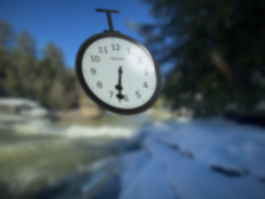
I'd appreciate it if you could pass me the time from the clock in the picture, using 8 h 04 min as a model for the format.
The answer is 6 h 32 min
